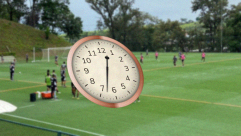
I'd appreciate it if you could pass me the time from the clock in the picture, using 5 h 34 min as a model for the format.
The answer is 12 h 33 min
